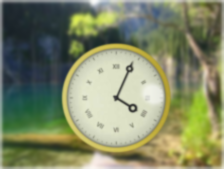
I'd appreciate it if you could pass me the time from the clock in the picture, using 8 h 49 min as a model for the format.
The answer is 4 h 04 min
